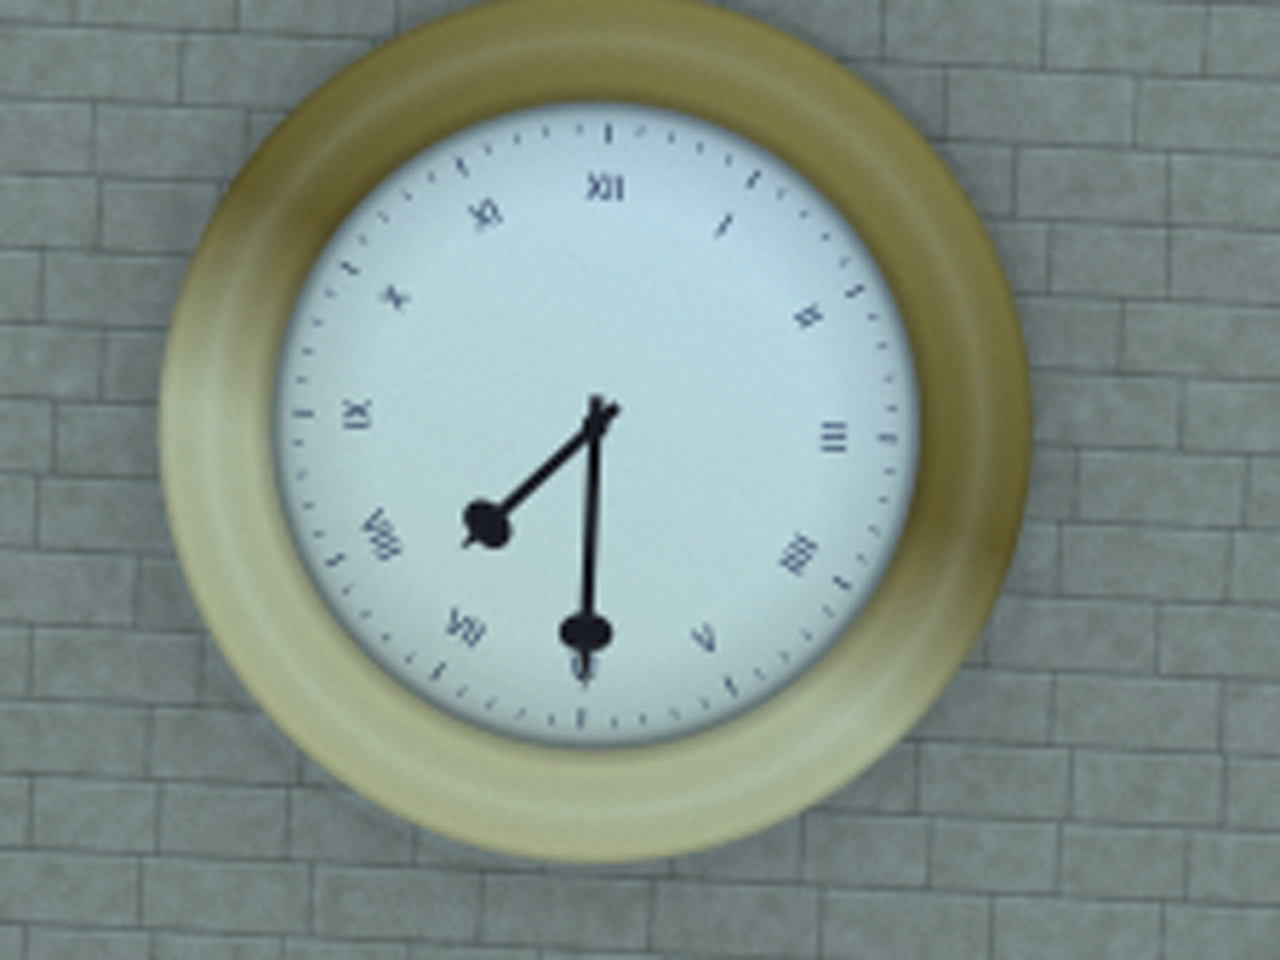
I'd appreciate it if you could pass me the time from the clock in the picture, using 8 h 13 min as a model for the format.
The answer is 7 h 30 min
